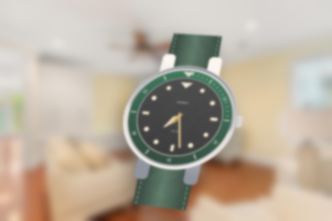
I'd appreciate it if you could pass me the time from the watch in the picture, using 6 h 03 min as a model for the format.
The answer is 7 h 28 min
